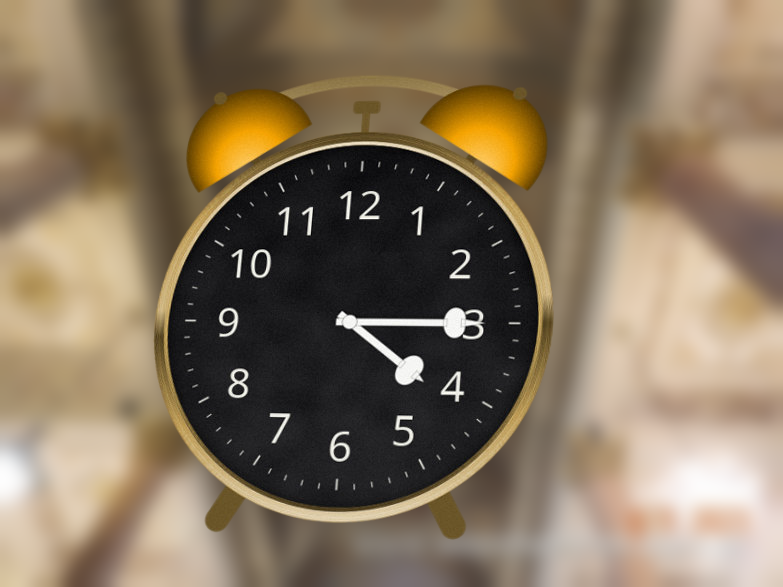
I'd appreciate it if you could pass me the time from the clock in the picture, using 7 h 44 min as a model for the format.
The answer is 4 h 15 min
